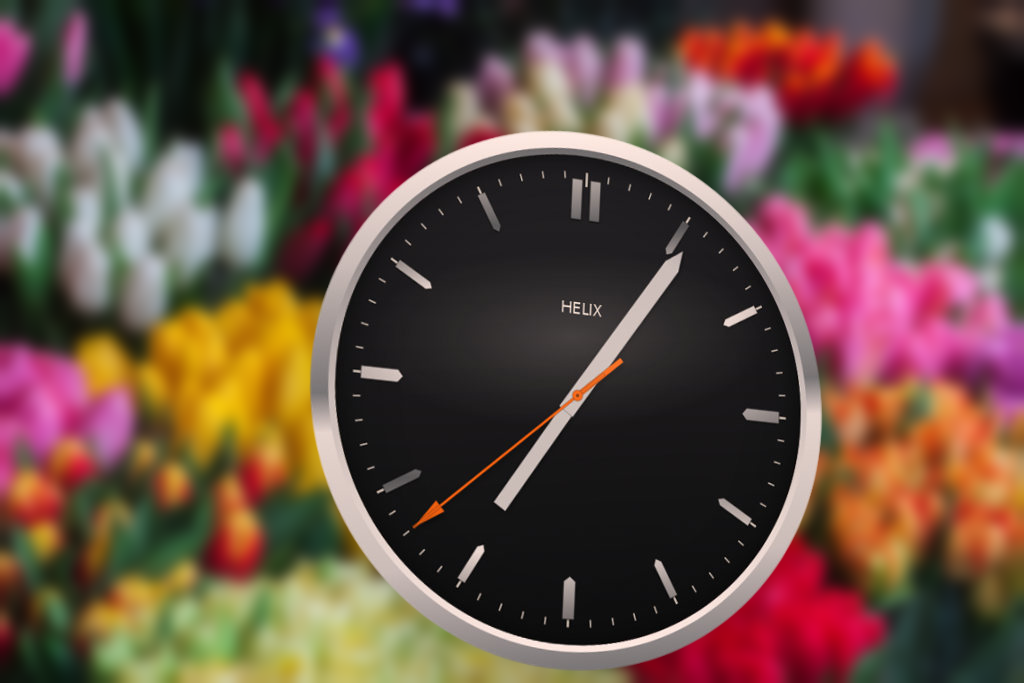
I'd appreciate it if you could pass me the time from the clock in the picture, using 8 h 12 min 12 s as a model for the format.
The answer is 7 h 05 min 38 s
